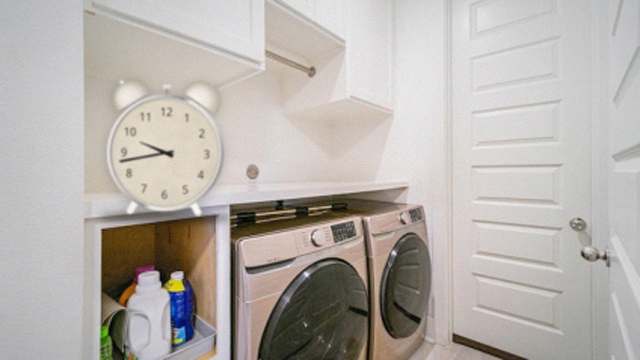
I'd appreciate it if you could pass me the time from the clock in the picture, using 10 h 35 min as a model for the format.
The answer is 9 h 43 min
